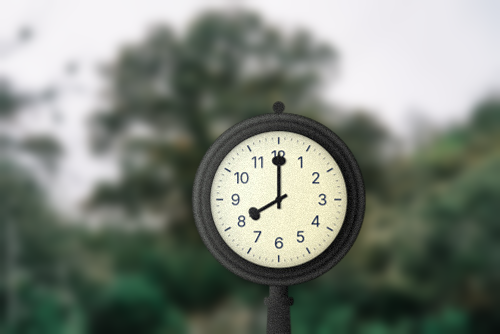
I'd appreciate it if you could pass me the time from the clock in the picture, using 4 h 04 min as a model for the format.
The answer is 8 h 00 min
